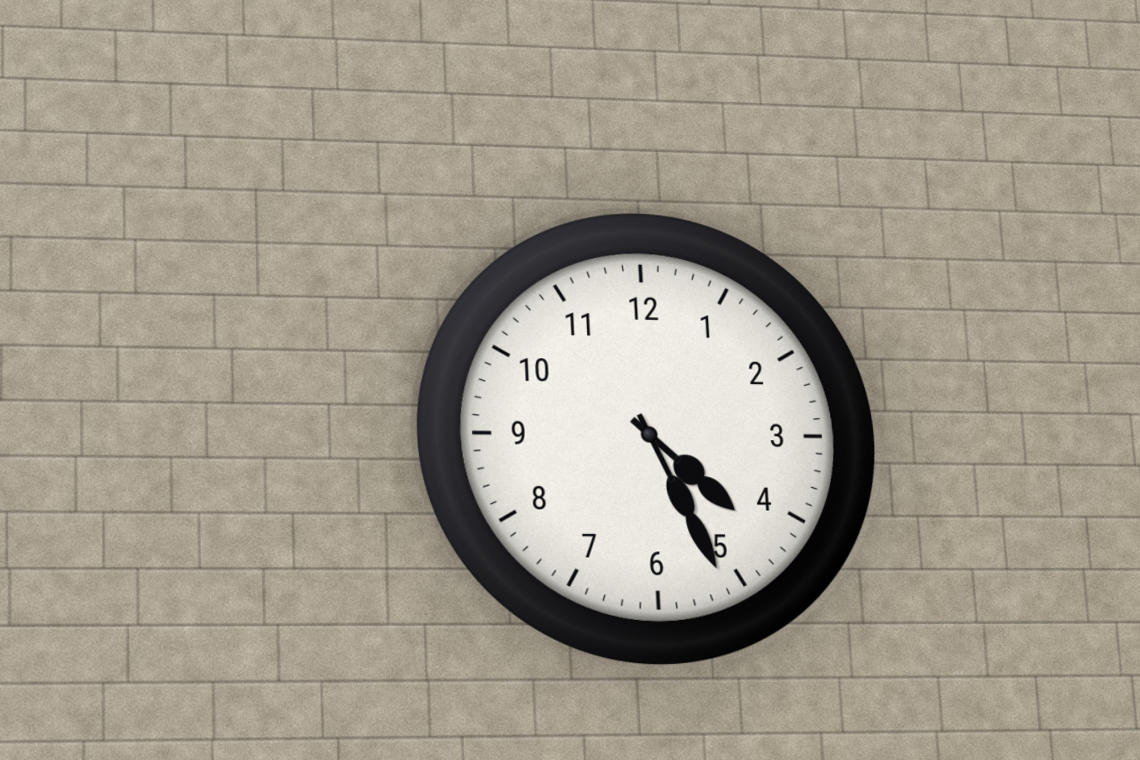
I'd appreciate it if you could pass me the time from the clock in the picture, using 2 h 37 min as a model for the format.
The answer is 4 h 26 min
